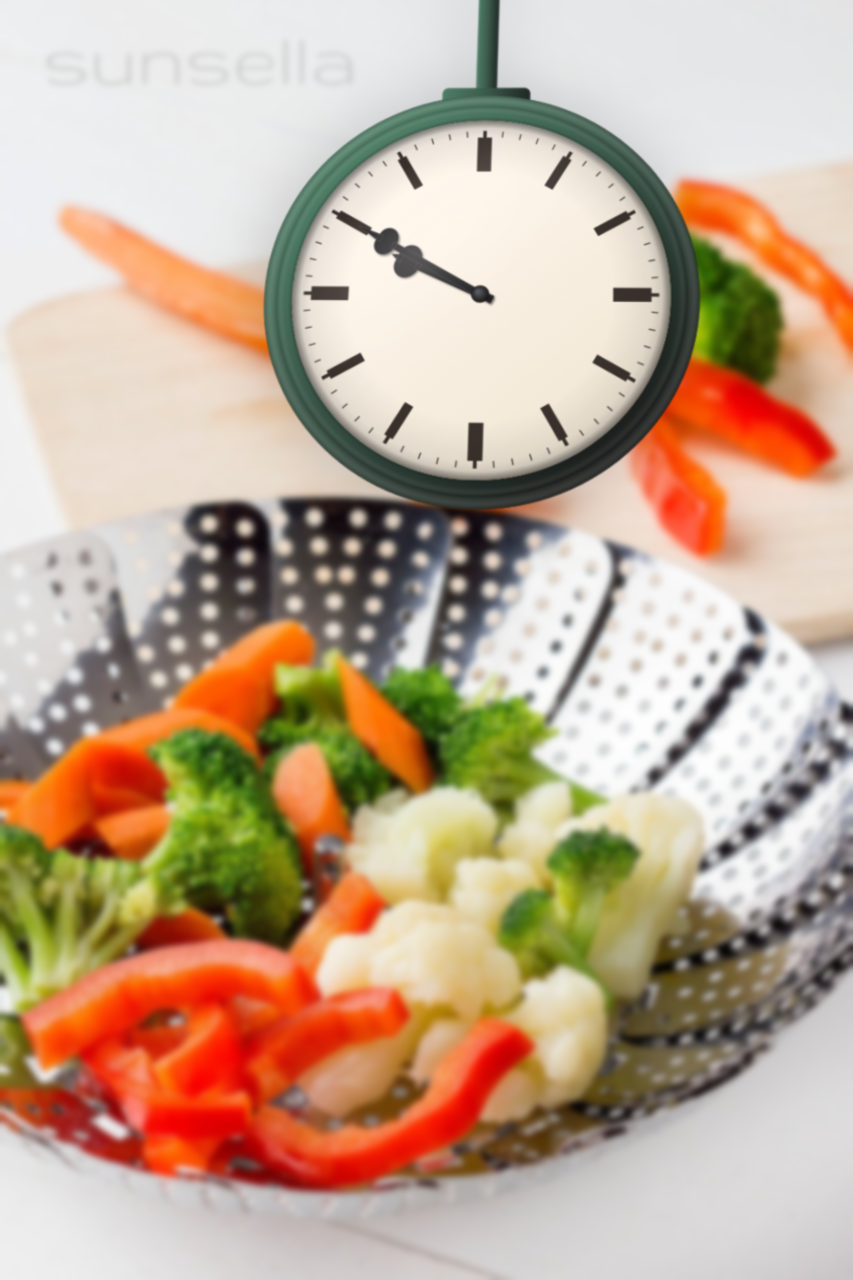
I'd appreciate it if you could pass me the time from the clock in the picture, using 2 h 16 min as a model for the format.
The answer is 9 h 50 min
